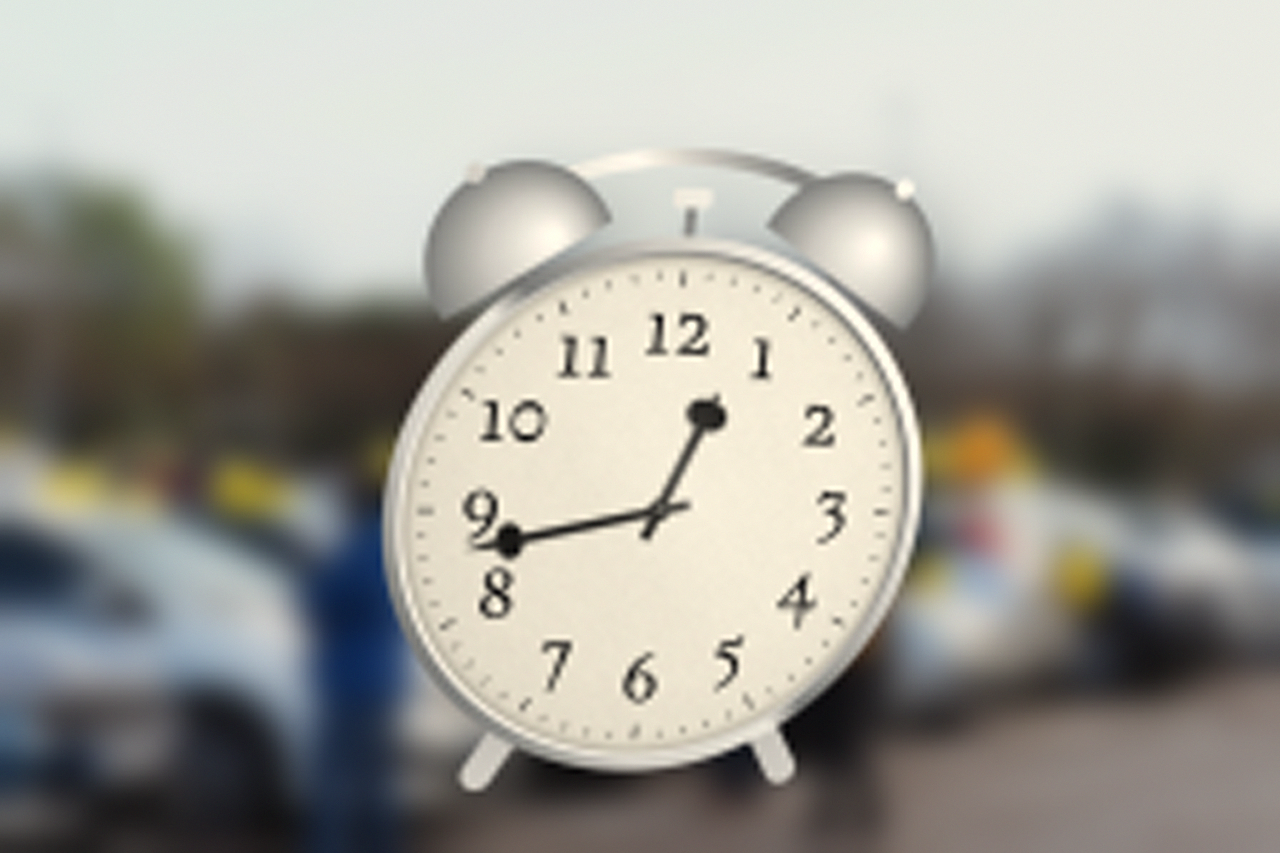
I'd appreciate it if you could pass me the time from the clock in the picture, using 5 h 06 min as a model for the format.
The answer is 12 h 43 min
